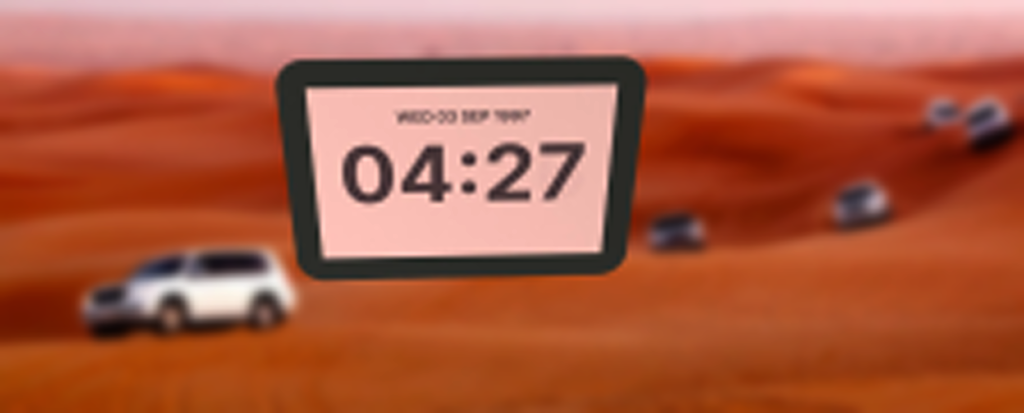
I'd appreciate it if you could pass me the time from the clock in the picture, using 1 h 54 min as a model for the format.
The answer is 4 h 27 min
